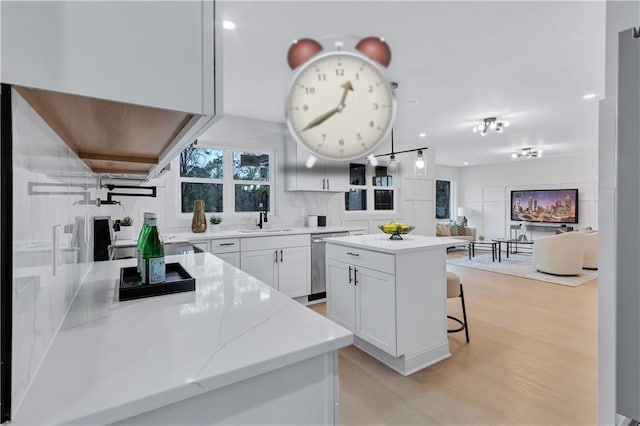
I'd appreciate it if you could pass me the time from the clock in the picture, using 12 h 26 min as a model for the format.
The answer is 12 h 40 min
